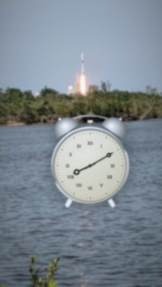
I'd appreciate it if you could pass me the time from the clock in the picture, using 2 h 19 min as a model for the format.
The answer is 8 h 10 min
